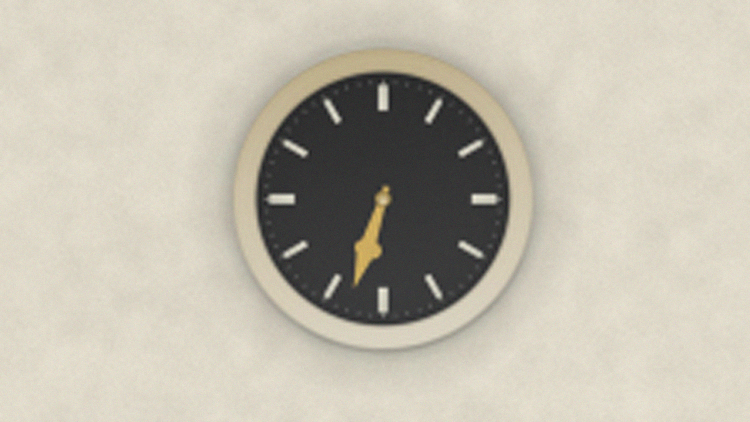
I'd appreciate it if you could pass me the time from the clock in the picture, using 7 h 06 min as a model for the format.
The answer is 6 h 33 min
